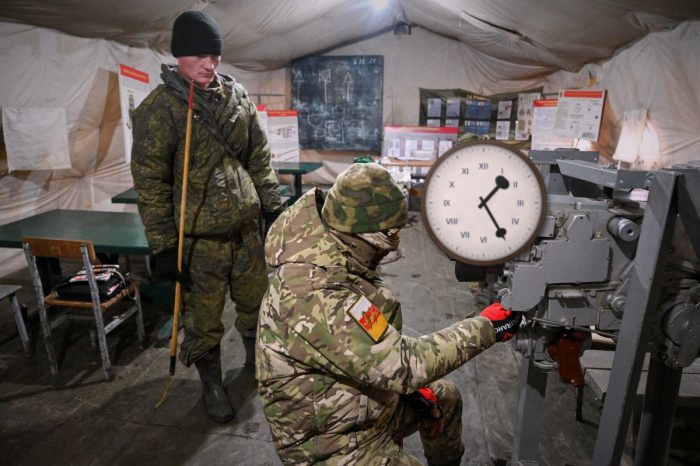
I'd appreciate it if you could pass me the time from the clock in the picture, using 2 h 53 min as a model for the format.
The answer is 1 h 25 min
